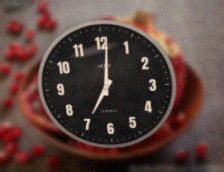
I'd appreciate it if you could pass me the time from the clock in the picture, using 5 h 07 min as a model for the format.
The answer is 7 h 01 min
